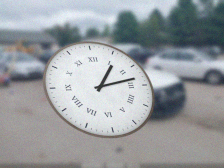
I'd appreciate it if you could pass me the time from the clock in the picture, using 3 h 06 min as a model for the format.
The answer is 1 h 13 min
